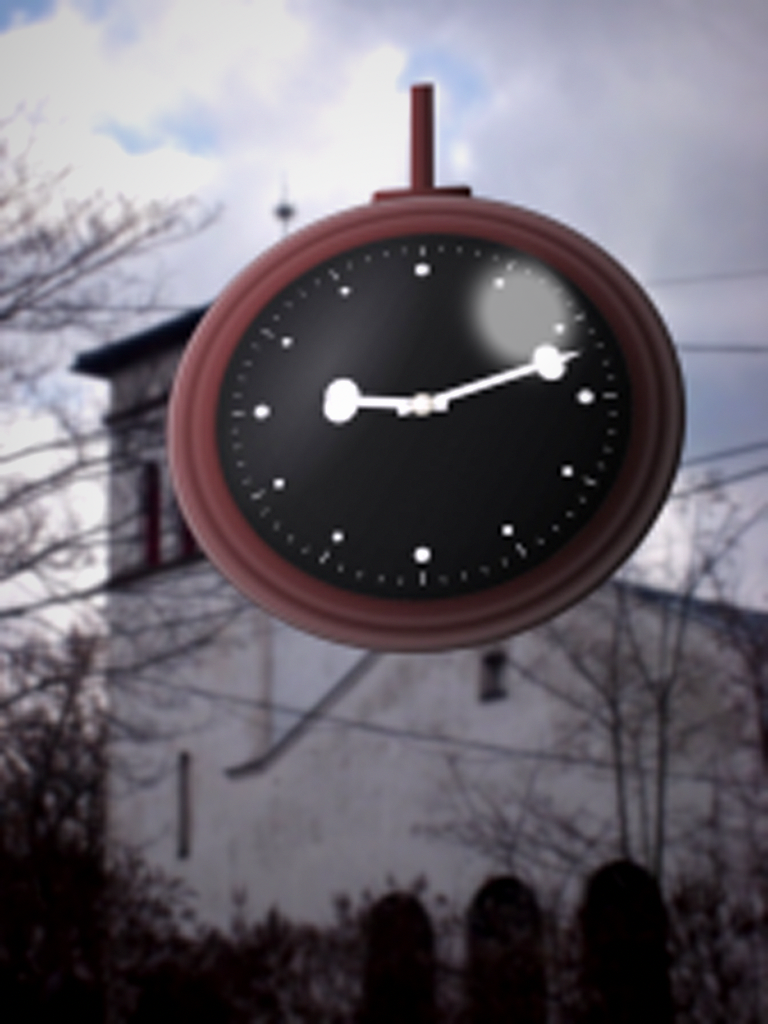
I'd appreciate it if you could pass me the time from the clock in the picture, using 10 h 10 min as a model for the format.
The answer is 9 h 12 min
